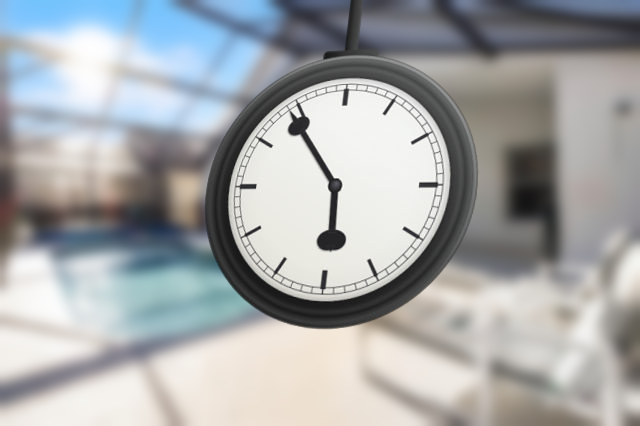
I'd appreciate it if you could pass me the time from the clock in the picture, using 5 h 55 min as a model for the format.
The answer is 5 h 54 min
